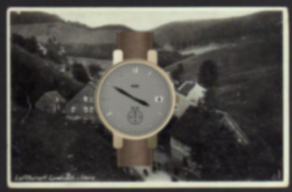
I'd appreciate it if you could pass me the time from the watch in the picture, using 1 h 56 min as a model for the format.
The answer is 3 h 50 min
